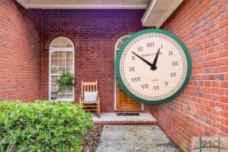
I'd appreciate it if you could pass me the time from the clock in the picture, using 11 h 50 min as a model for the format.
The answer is 12 h 52 min
